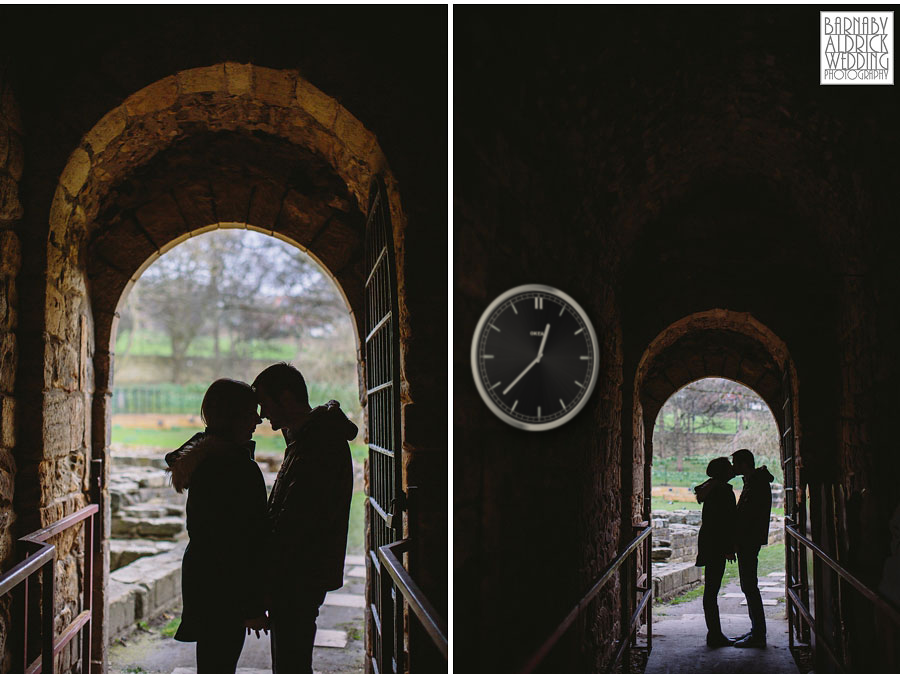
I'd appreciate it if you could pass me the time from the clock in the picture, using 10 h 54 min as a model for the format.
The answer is 12 h 38 min
